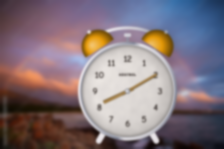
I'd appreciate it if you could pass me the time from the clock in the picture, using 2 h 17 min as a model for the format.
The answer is 8 h 10 min
